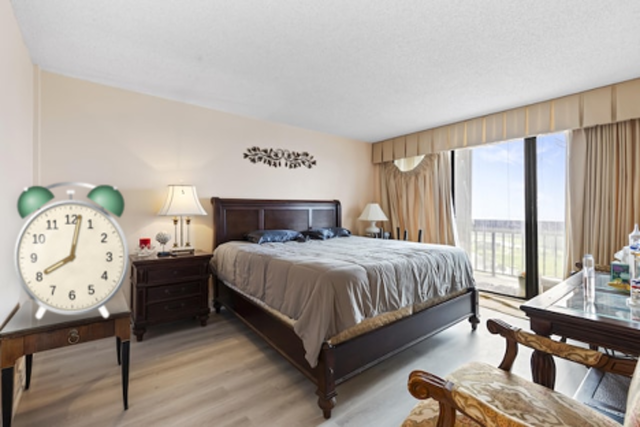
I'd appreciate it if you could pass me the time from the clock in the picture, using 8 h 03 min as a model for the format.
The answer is 8 h 02 min
